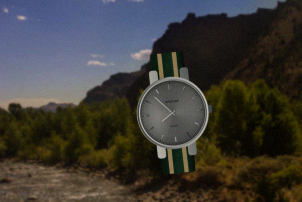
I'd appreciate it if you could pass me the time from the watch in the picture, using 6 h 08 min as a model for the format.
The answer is 7 h 53 min
